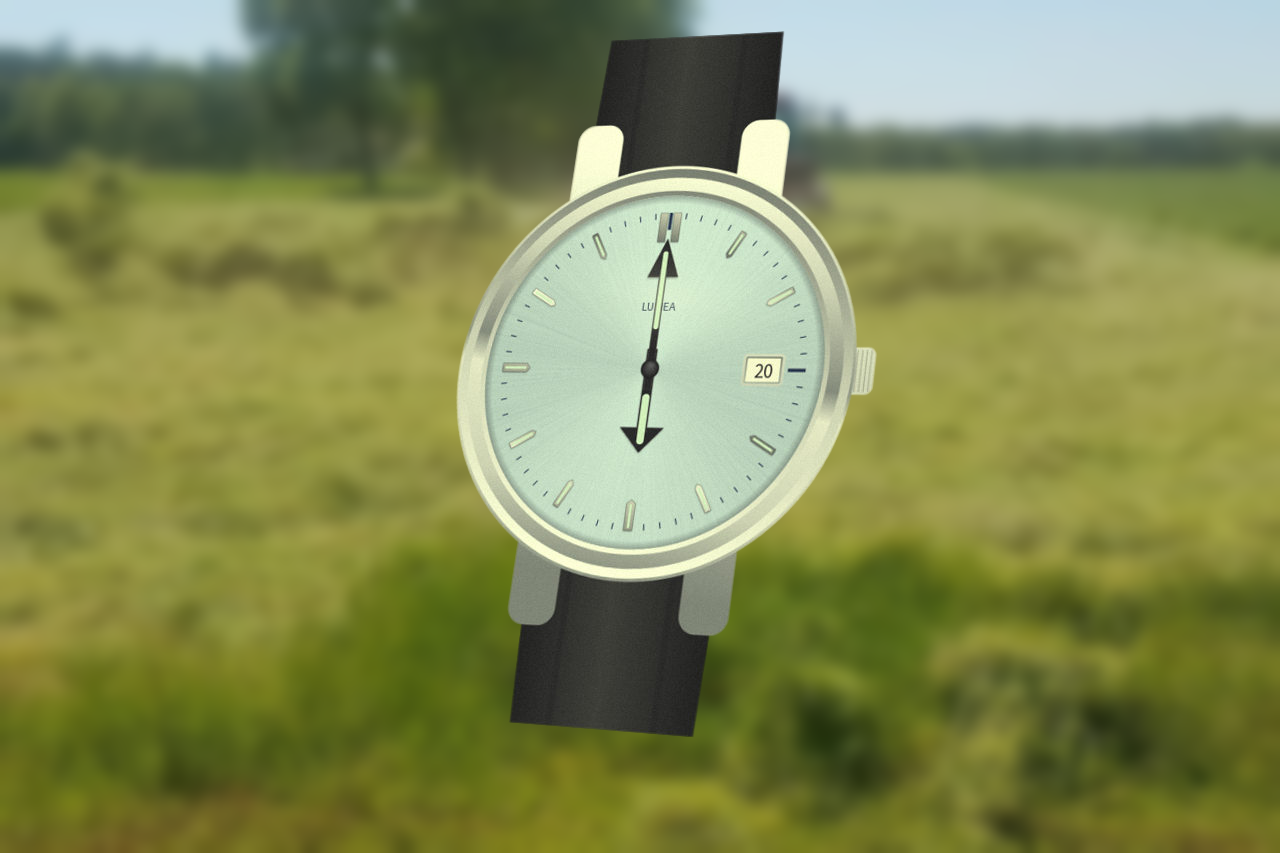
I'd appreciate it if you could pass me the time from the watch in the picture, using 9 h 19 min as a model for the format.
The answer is 6 h 00 min
